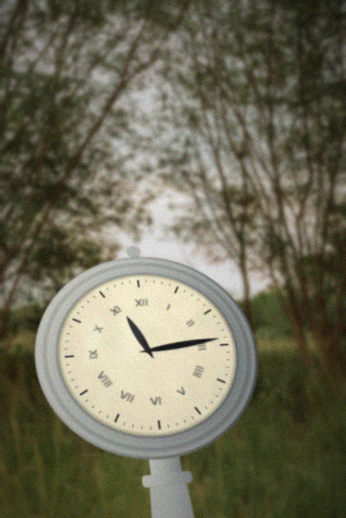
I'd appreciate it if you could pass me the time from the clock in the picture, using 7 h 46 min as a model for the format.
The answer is 11 h 14 min
